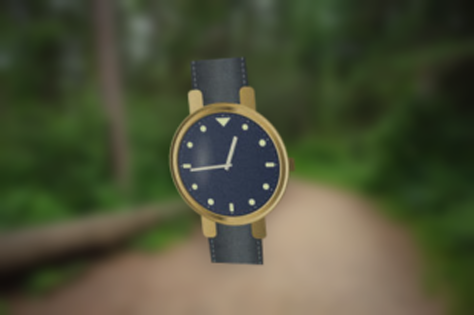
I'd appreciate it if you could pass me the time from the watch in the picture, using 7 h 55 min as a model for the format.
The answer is 12 h 44 min
